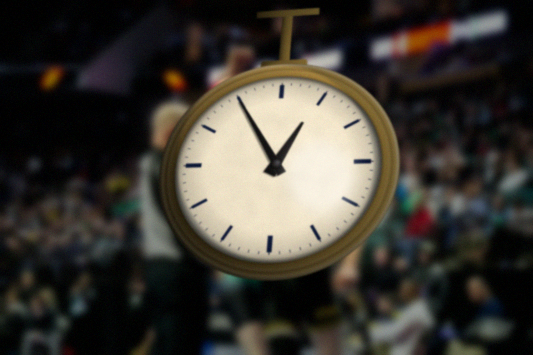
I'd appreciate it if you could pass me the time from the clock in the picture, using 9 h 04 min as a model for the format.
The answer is 12 h 55 min
